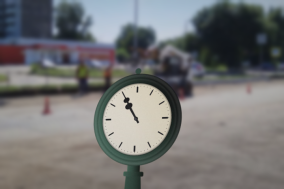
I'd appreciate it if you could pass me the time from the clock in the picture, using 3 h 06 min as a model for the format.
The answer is 10 h 55 min
